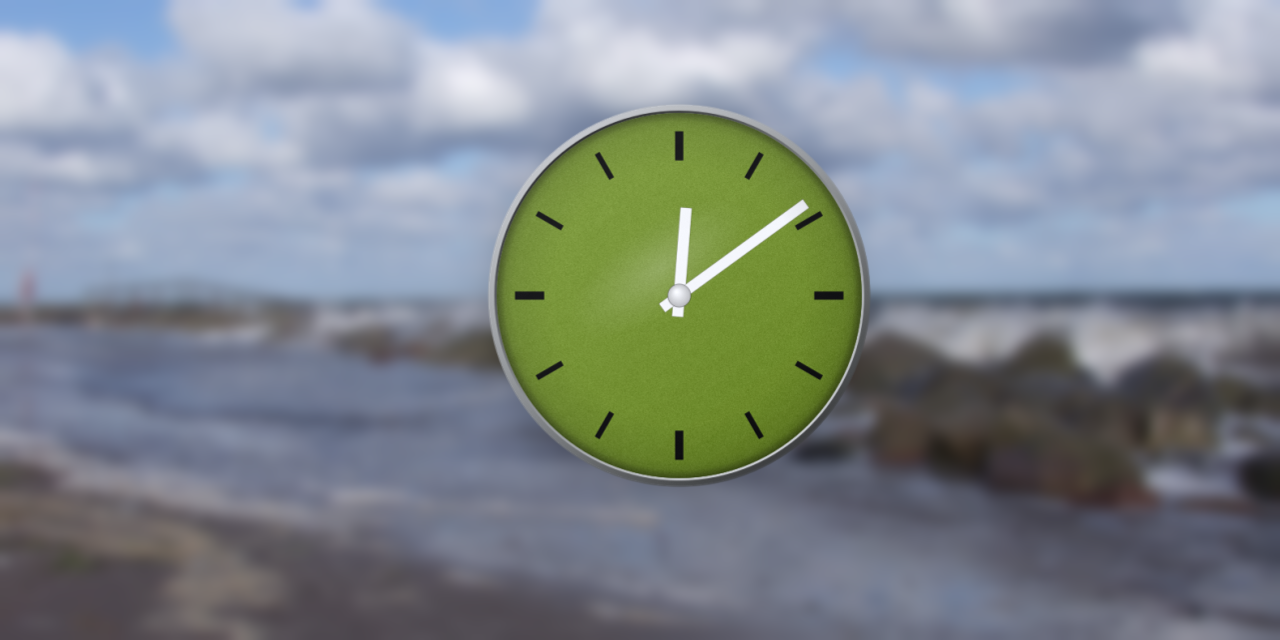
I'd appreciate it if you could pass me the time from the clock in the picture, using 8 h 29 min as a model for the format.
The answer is 12 h 09 min
